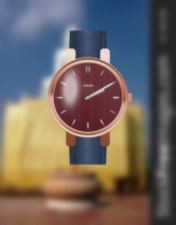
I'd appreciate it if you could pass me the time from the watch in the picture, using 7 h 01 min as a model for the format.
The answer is 2 h 10 min
